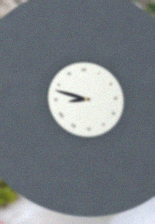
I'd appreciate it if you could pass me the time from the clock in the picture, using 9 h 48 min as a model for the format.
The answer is 8 h 48 min
